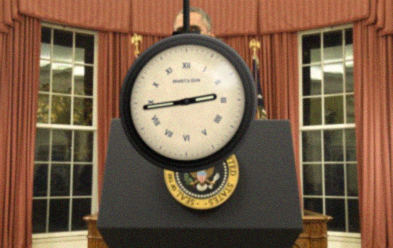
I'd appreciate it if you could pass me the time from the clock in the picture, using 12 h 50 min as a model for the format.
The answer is 2 h 44 min
